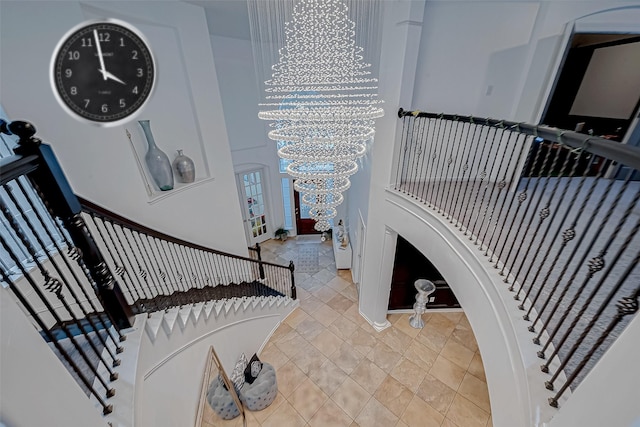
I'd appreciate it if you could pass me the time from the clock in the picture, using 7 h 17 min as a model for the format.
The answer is 3 h 58 min
